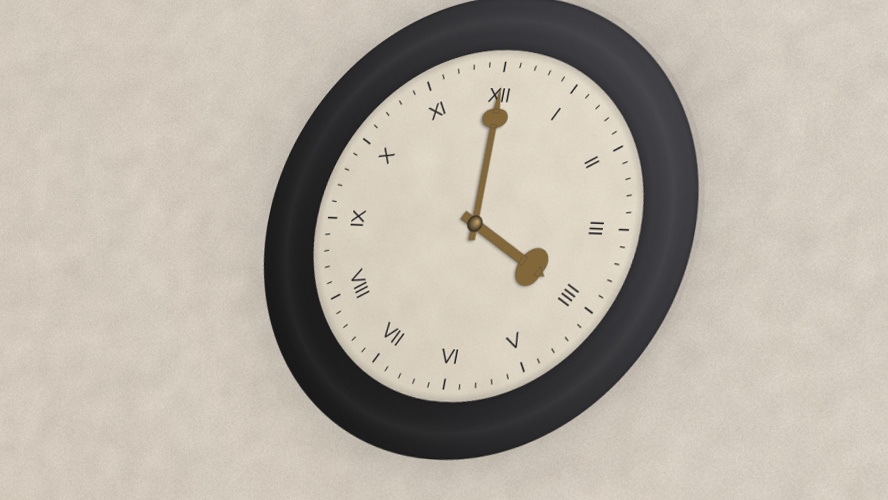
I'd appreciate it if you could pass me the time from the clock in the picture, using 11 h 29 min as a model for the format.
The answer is 4 h 00 min
